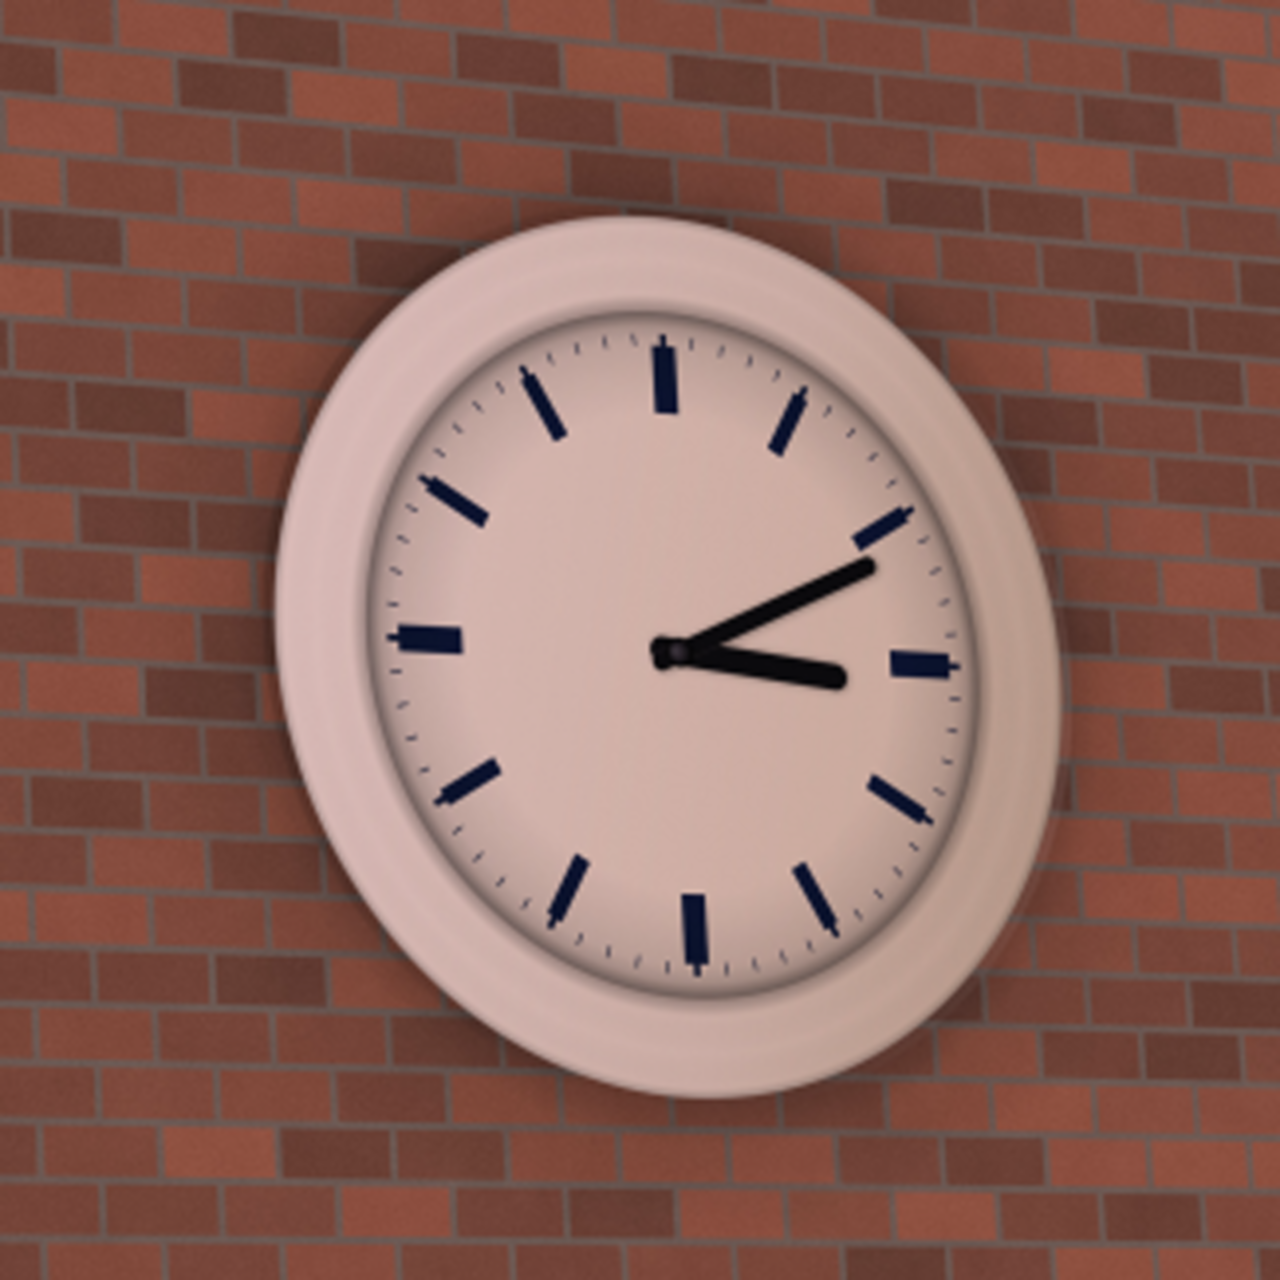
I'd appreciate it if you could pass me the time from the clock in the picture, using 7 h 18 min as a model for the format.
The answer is 3 h 11 min
